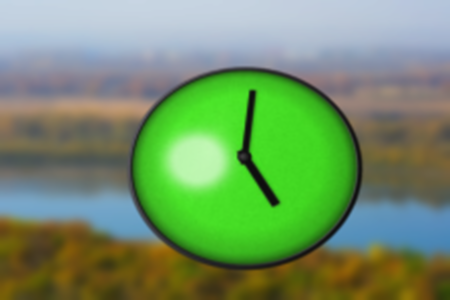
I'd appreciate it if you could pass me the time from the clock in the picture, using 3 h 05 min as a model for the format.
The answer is 5 h 01 min
